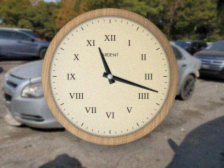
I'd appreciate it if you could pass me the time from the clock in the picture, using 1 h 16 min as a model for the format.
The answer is 11 h 18 min
